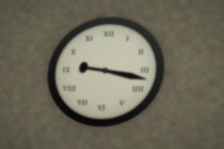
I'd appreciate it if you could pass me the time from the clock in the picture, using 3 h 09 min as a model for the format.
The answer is 9 h 17 min
